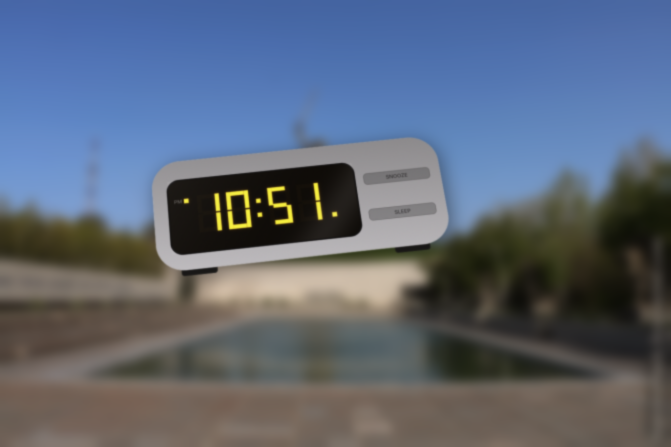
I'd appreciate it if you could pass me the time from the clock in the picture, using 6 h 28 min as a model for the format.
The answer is 10 h 51 min
